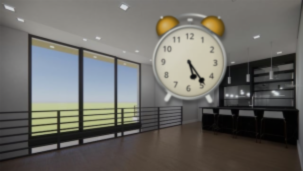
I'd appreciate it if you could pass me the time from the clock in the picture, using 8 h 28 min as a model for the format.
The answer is 5 h 24 min
